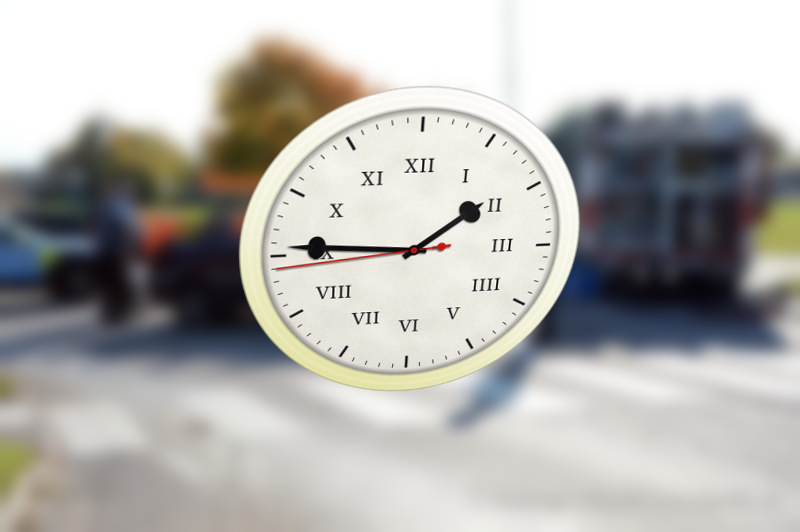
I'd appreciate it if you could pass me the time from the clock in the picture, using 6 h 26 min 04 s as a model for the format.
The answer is 1 h 45 min 44 s
